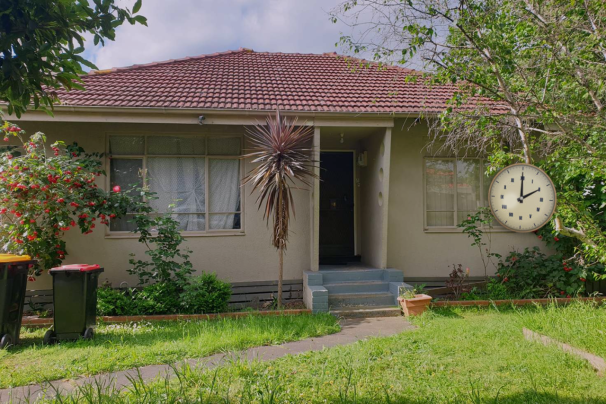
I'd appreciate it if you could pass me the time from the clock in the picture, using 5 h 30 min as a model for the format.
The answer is 2 h 00 min
